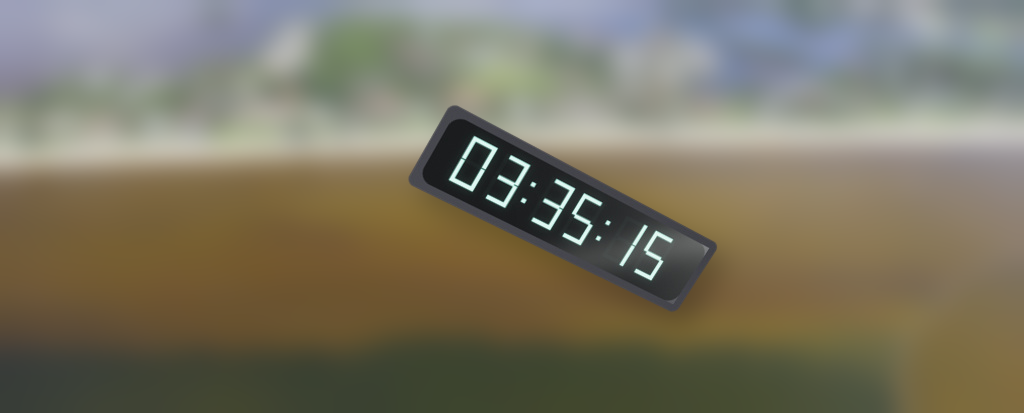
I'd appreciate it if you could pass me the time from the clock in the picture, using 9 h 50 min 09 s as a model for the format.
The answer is 3 h 35 min 15 s
